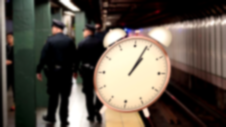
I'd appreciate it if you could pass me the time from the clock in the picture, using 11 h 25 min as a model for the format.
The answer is 1 h 04 min
